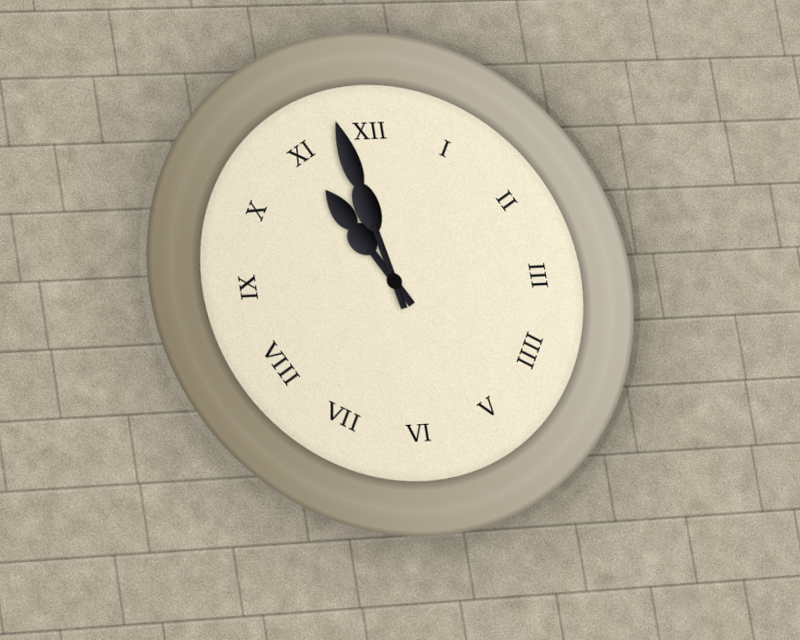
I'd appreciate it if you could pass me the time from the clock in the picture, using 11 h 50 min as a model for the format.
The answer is 10 h 58 min
